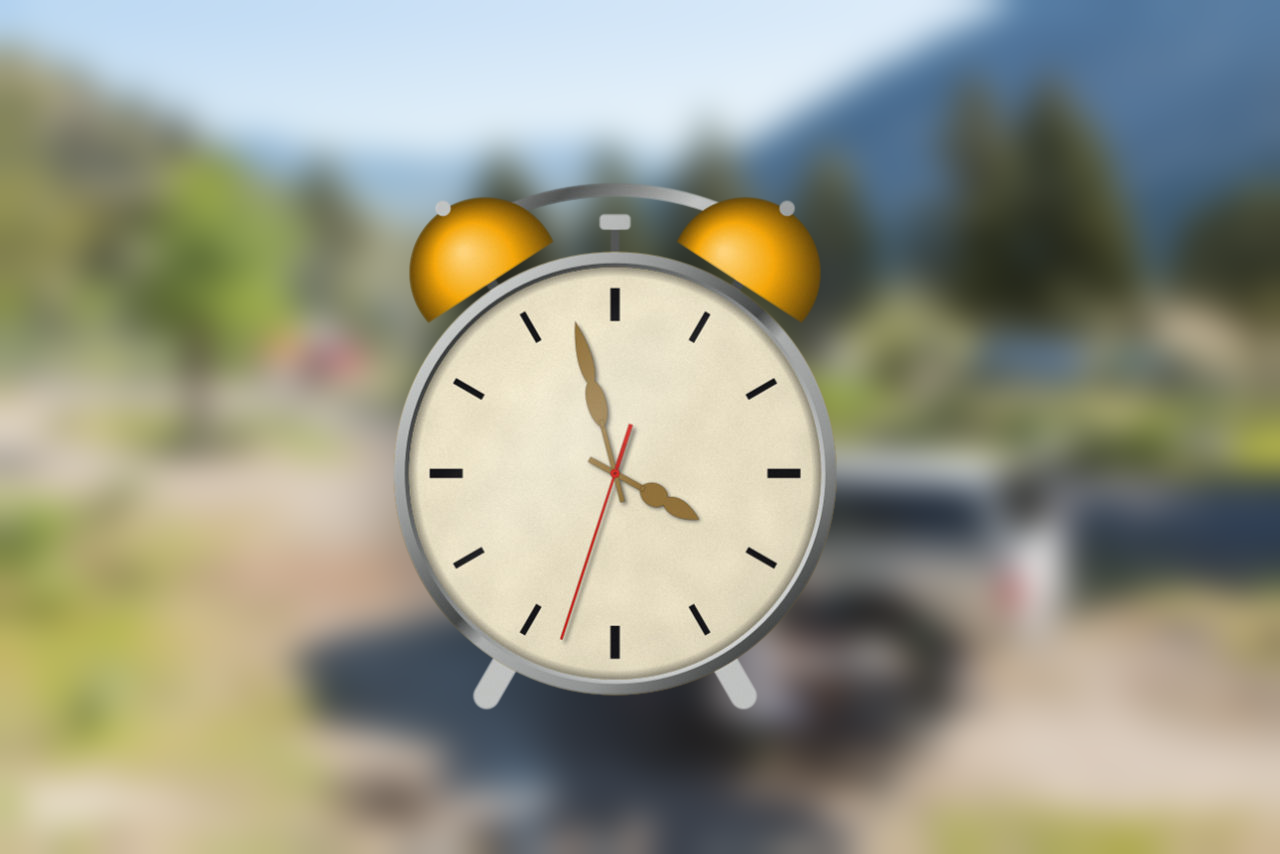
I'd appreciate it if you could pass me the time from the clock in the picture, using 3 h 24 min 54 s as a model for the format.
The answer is 3 h 57 min 33 s
